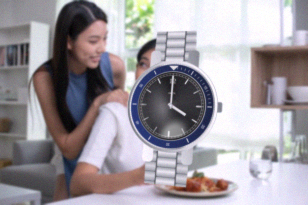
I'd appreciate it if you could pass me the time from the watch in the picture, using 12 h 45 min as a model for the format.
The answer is 4 h 00 min
